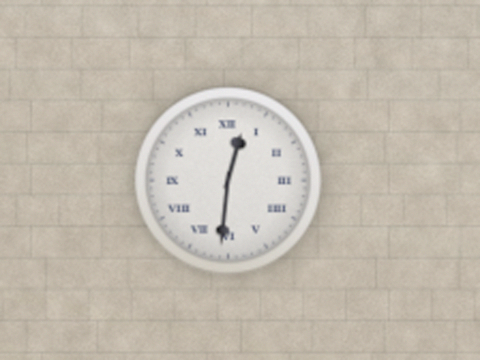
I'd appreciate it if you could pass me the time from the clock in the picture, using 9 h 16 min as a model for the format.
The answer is 12 h 31 min
